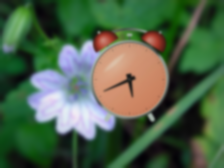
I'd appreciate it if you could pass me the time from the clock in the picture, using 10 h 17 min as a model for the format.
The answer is 5 h 41 min
